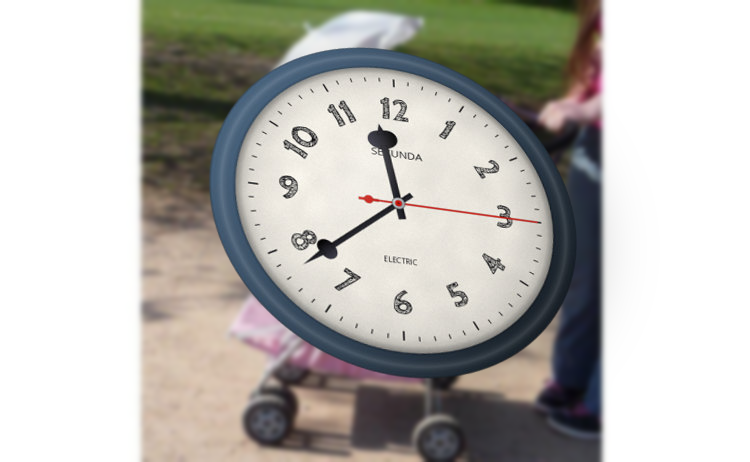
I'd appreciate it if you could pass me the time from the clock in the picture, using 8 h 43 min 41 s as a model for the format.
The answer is 11 h 38 min 15 s
